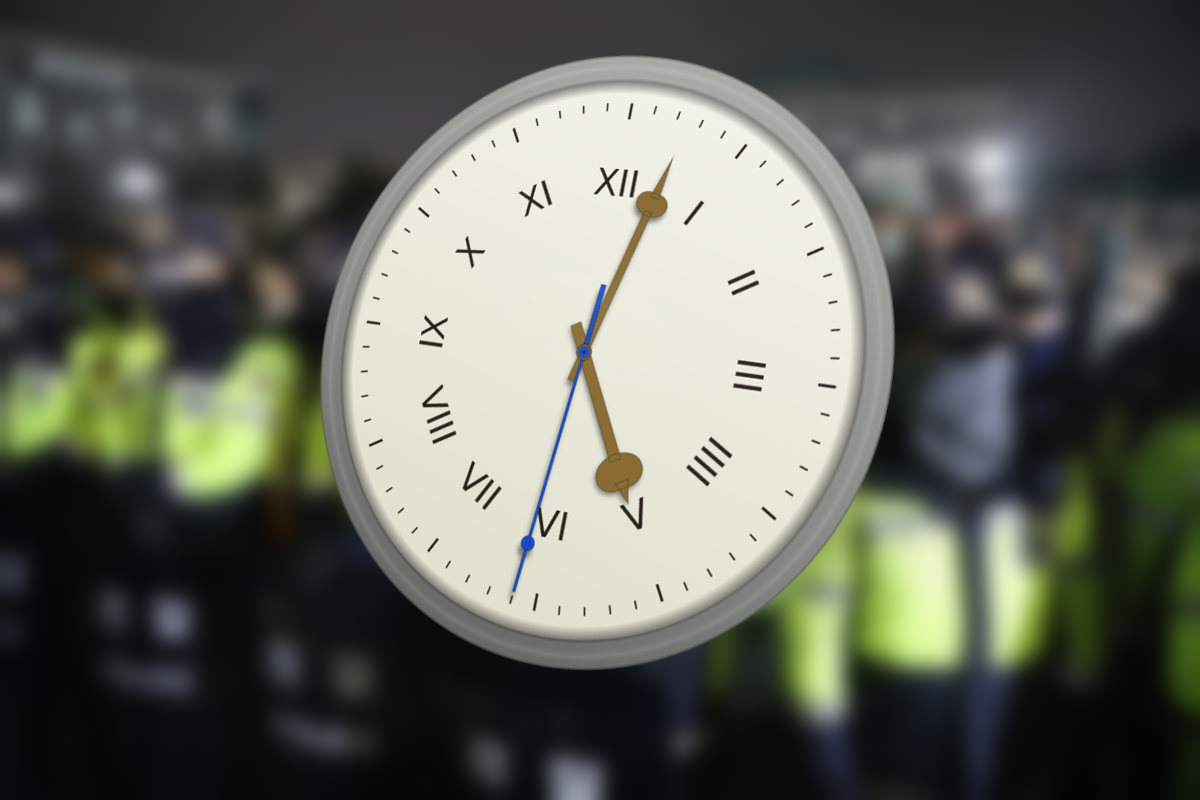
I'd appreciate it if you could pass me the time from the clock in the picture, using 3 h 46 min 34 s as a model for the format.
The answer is 5 h 02 min 31 s
